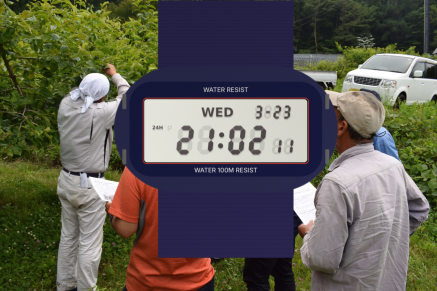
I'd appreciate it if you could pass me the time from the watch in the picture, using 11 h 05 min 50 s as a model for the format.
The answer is 21 h 02 min 11 s
